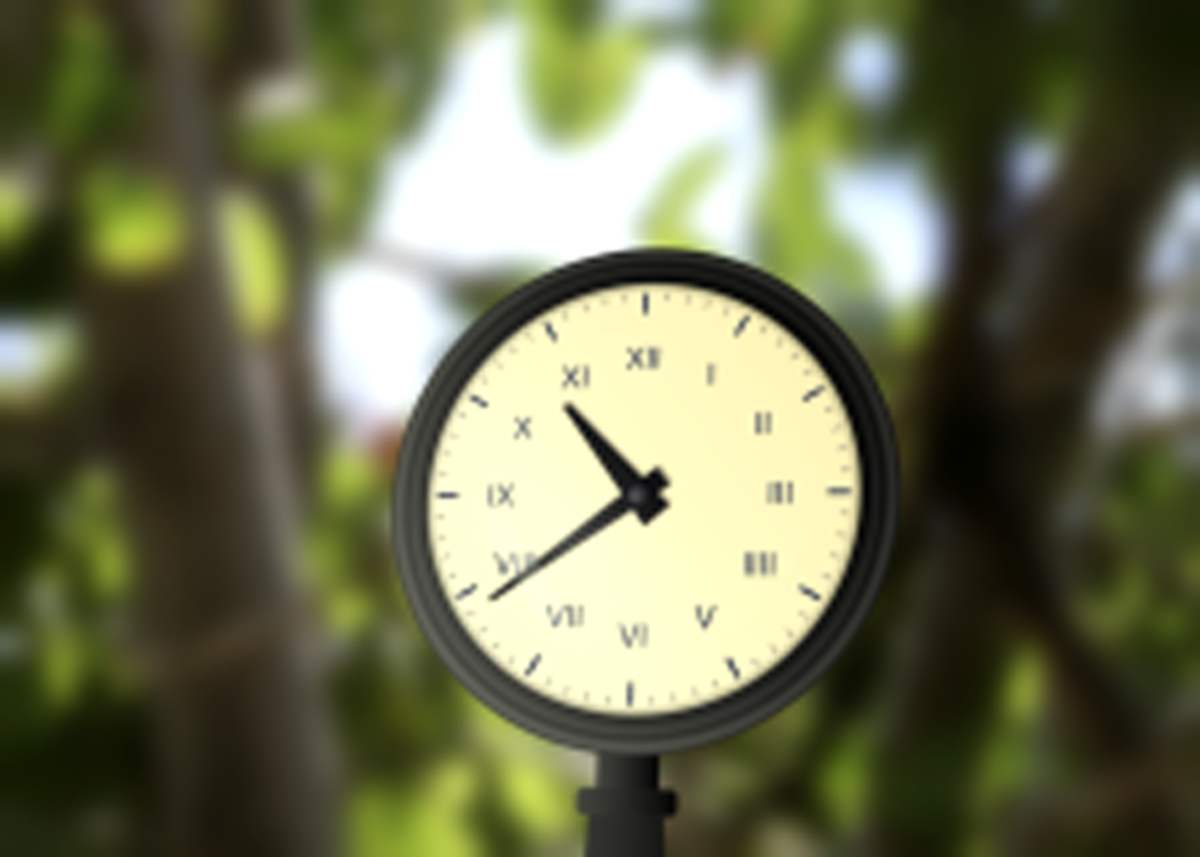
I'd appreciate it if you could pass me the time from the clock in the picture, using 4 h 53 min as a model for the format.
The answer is 10 h 39 min
